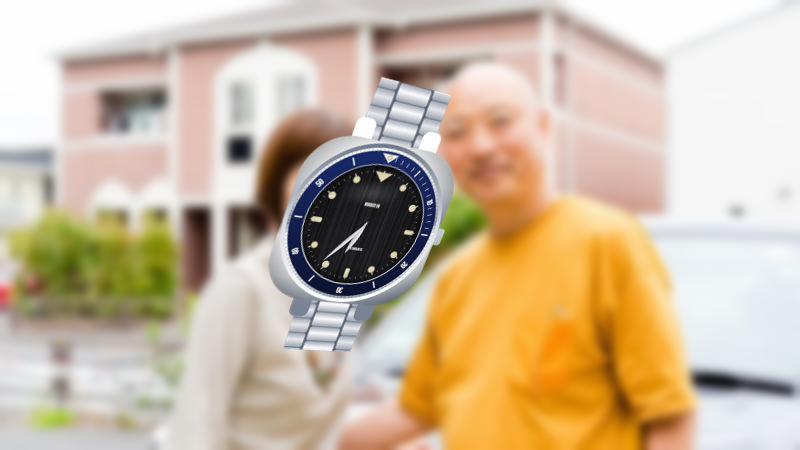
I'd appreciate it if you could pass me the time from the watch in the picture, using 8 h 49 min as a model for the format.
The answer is 6 h 36 min
